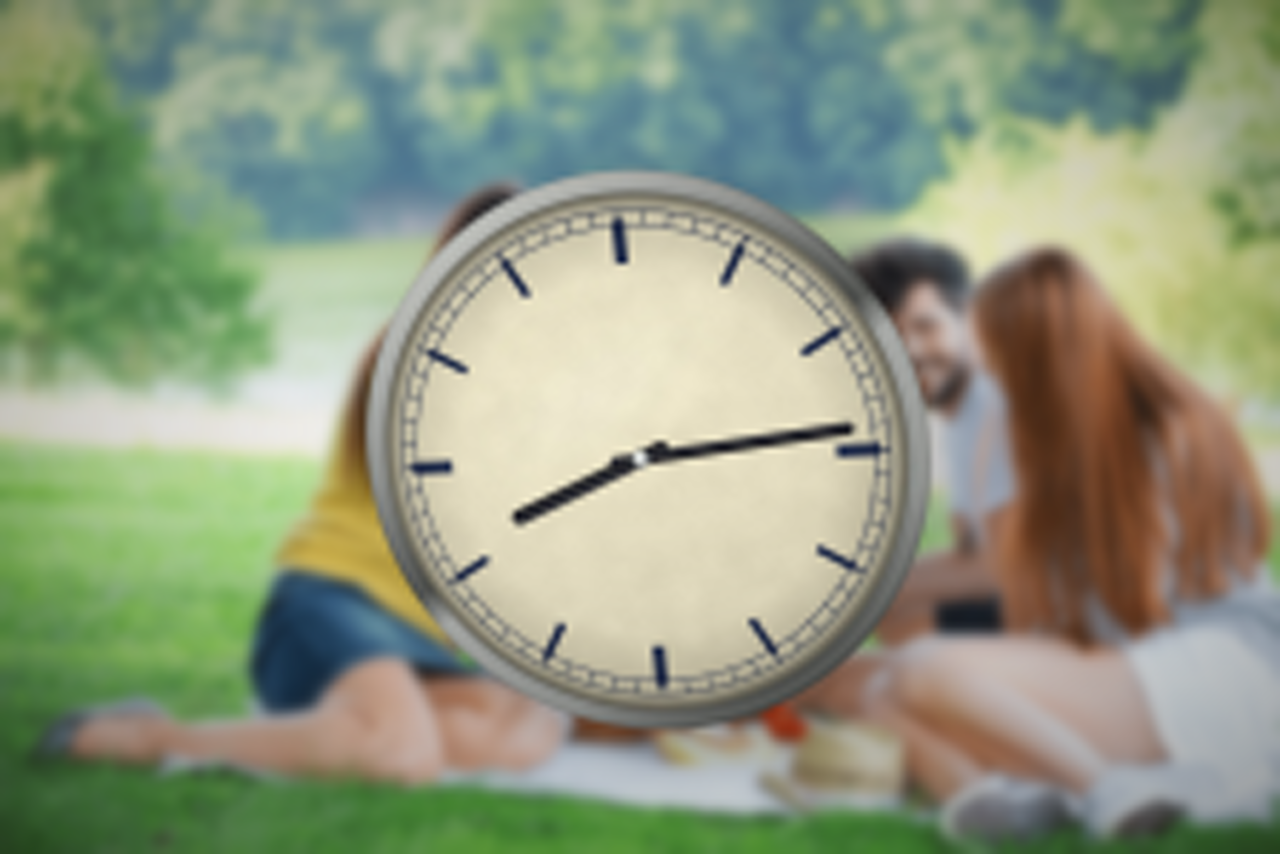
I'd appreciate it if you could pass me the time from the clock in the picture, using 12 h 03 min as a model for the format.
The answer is 8 h 14 min
